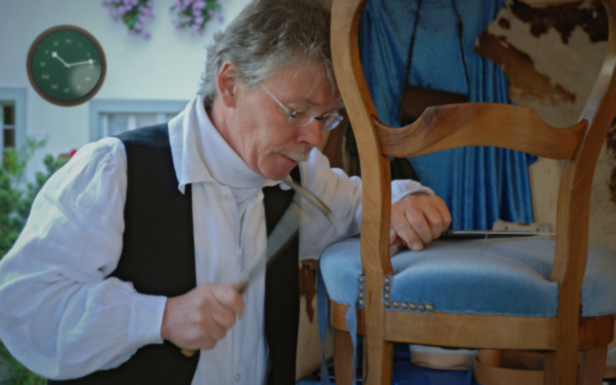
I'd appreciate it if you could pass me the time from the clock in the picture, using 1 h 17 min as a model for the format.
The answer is 10 h 13 min
